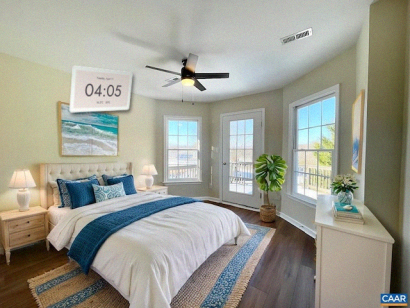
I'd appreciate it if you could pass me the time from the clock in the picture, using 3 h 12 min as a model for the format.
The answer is 4 h 05 min
